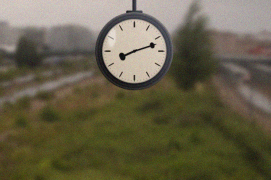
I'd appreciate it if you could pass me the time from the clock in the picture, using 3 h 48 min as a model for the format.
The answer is 8 h 12 min
